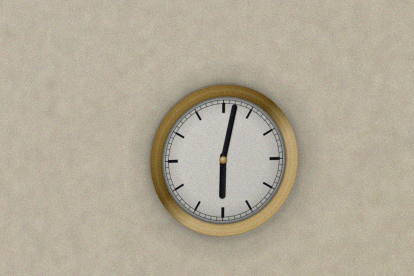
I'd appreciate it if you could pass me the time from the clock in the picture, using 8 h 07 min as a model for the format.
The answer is 6 h 02 min
